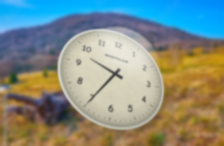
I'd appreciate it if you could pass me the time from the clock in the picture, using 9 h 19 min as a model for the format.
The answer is 9 h 35 min
